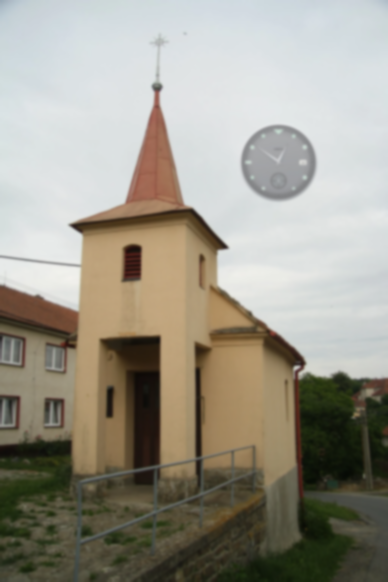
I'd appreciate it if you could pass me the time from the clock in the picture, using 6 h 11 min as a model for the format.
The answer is 12 h 51 min
